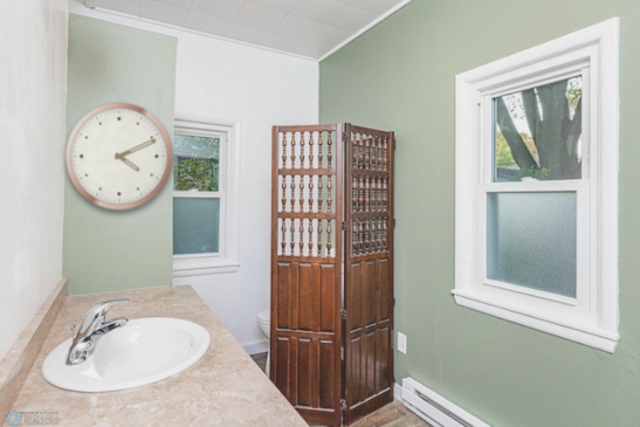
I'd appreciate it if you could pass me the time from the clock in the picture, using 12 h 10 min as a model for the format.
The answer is 4 h 11 min
